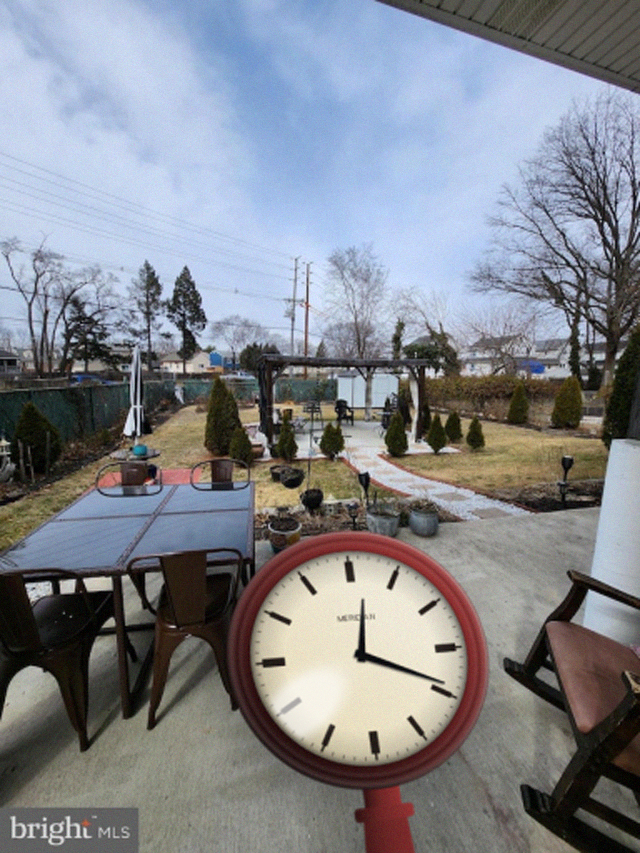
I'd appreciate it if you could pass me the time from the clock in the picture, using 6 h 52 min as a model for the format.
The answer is 12 h 19 min
